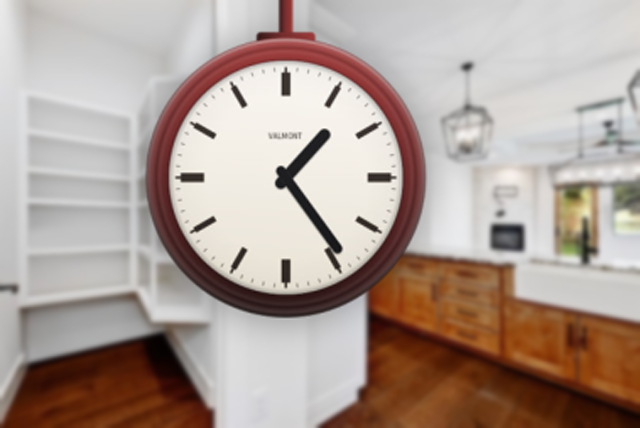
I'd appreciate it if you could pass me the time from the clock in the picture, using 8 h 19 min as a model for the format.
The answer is 1 h 24 min
